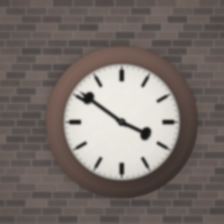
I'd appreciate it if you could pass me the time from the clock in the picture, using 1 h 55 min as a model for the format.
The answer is 3 h 51 min
